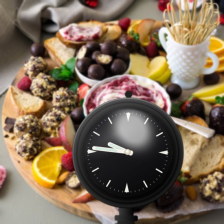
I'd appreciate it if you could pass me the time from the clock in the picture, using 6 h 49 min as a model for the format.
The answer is 9 h 46 min
